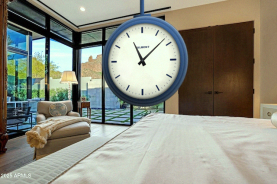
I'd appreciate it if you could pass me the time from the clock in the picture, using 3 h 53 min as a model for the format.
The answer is 11 h 08 min
